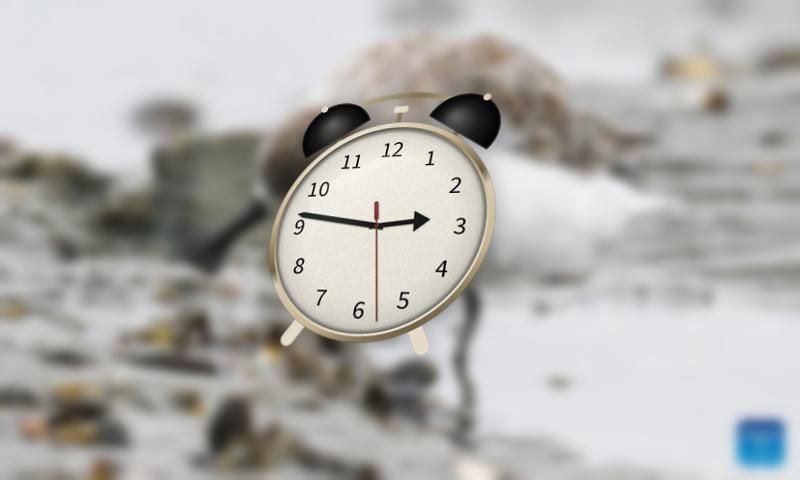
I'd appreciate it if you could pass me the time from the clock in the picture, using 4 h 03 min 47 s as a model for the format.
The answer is 2 h 46 min 28 s
